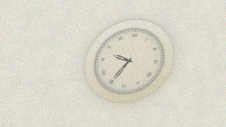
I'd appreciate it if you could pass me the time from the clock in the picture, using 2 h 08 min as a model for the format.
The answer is 9 h 35 min
